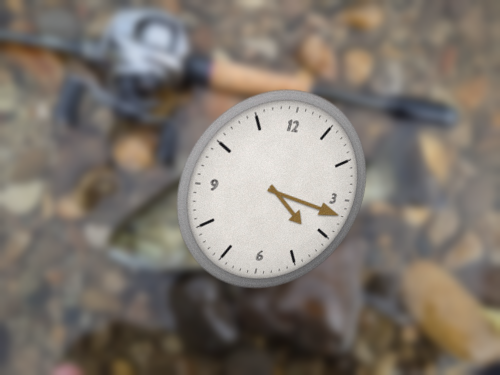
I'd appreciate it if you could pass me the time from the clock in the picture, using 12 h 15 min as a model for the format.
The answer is 4 h 17 min
